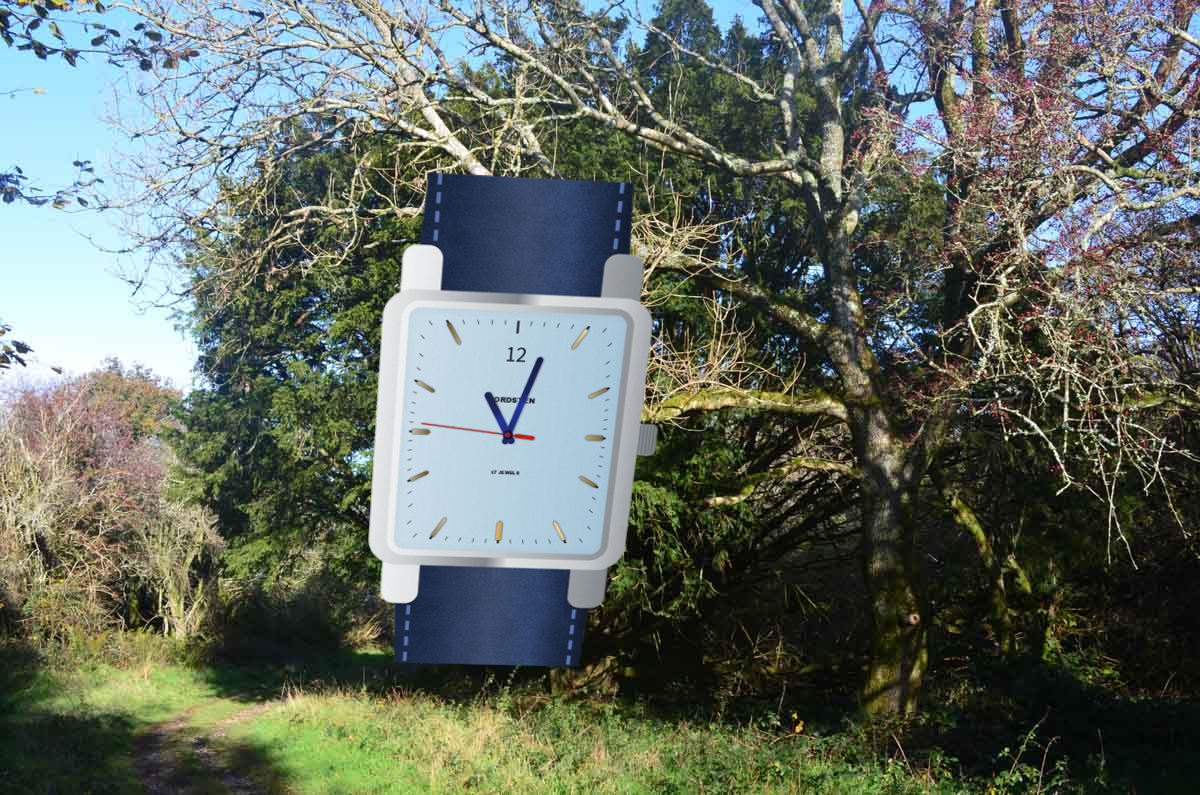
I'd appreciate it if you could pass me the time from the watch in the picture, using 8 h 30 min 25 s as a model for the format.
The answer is 11 h 02 min 46 s
